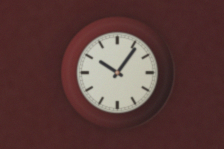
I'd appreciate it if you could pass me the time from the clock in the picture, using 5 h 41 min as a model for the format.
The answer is 10 h 06 min
